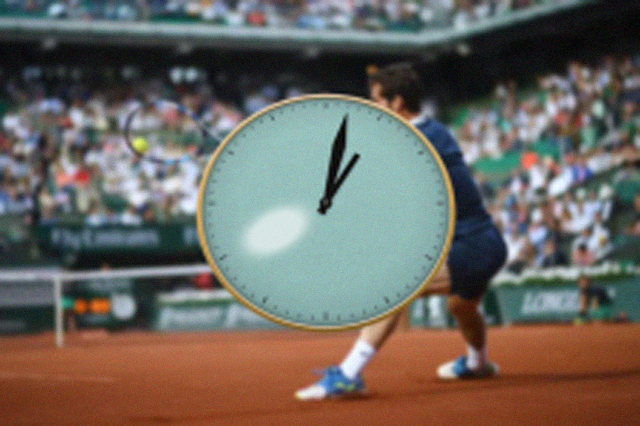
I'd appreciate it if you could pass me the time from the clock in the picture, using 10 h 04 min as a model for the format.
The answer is 1 h 02 min
